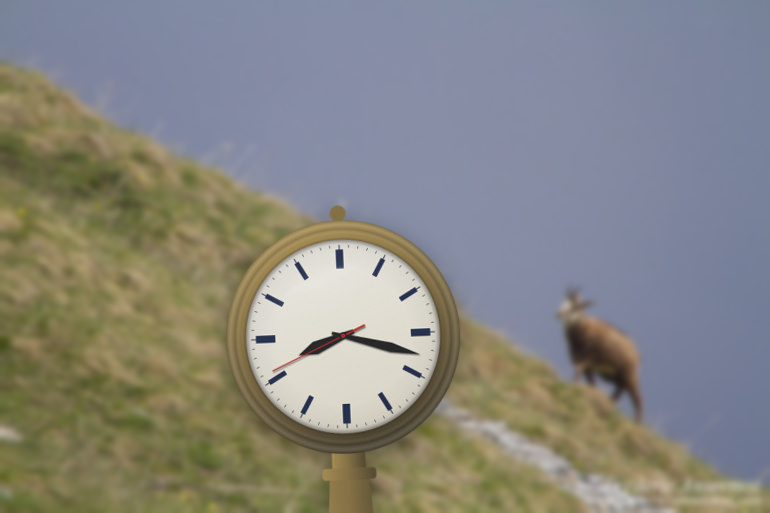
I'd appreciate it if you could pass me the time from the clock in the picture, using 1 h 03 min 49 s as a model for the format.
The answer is 8 h 17 min 41 s
